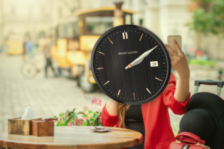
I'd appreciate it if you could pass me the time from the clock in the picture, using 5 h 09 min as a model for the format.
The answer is 2 h 10 min
